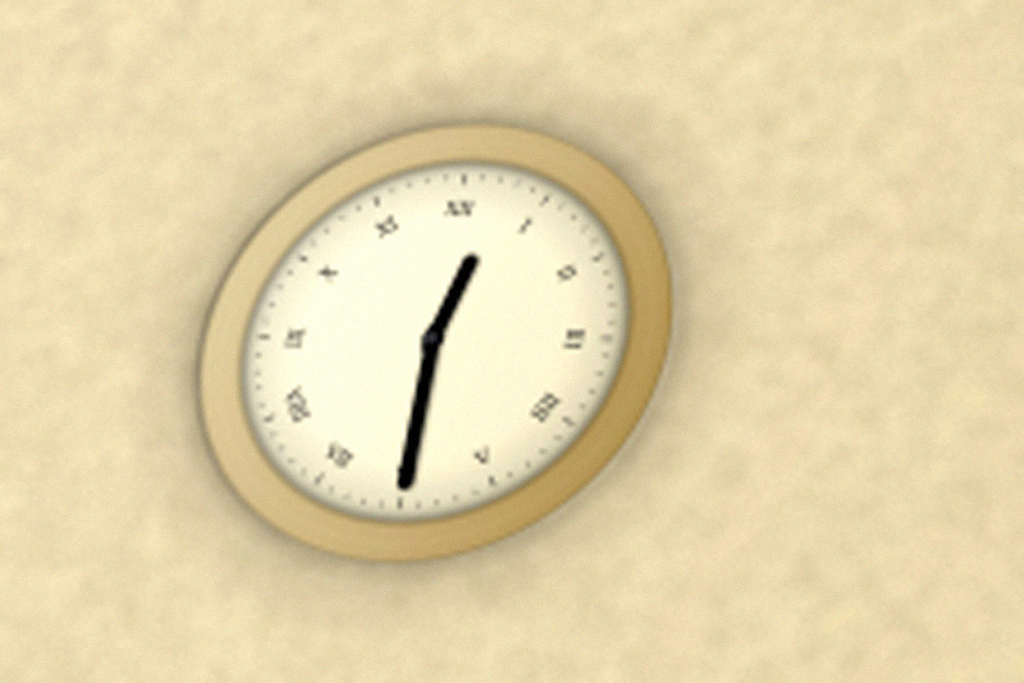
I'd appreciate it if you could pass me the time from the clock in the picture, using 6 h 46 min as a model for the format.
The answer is 12 h 30 min
